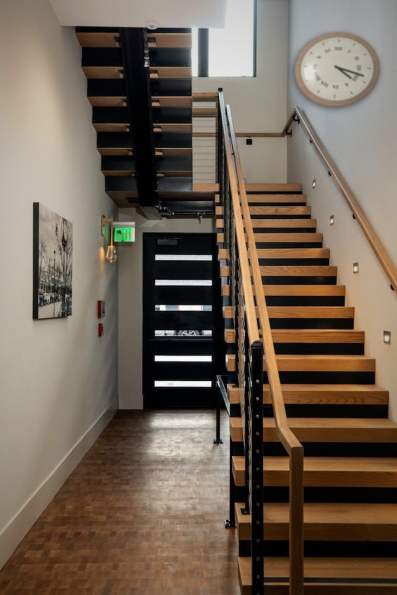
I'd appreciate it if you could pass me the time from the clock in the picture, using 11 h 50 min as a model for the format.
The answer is 4 h 18 min
